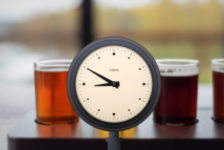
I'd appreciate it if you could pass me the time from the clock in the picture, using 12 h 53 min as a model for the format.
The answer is 8 h 50 min
